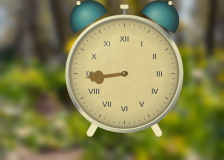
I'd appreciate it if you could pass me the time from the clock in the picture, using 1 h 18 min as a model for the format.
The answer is 8 h 44 min
